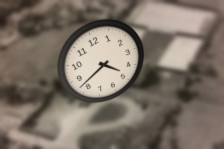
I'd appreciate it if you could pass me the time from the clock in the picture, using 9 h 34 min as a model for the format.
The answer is 4 h 42 min
